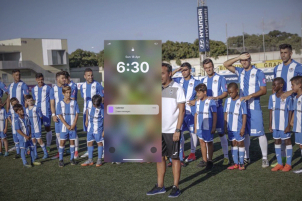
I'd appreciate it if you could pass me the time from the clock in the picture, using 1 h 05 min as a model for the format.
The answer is 6 h 30 min
